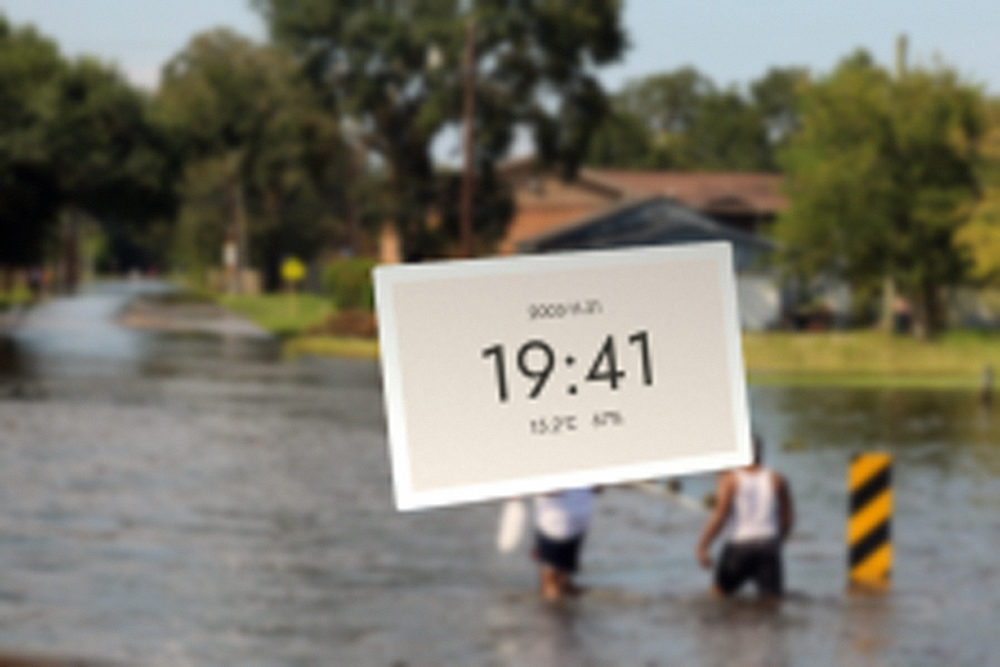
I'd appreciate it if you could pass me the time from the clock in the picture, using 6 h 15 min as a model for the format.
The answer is 19 h 41 min
